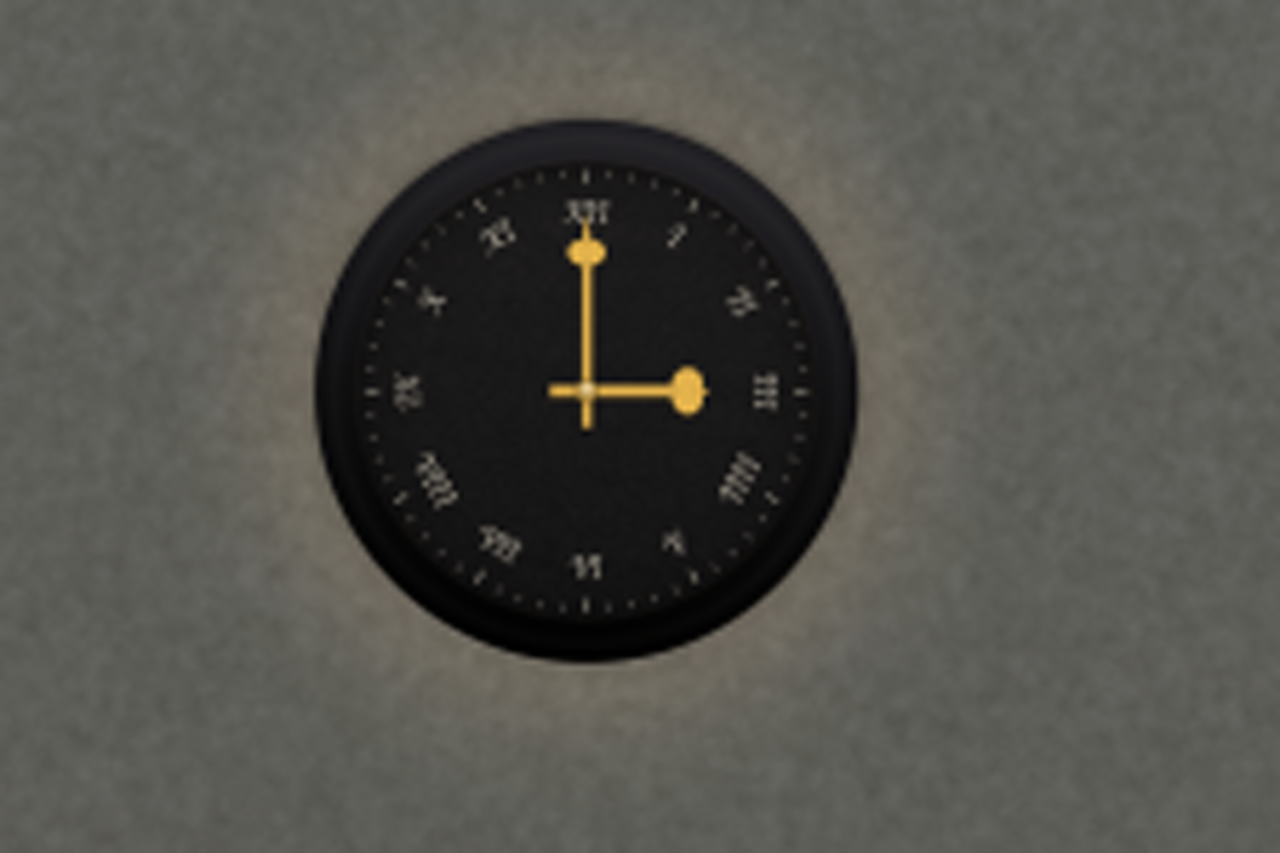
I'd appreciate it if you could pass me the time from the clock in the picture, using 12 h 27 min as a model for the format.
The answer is 3 h 00 min
